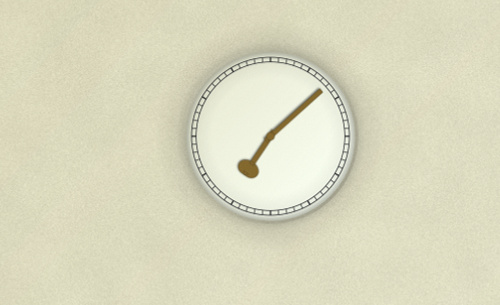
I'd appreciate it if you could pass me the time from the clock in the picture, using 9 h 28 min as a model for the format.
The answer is 7 h 08 min
